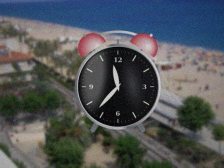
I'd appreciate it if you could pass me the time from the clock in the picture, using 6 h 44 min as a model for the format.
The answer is 11 h 37 min
